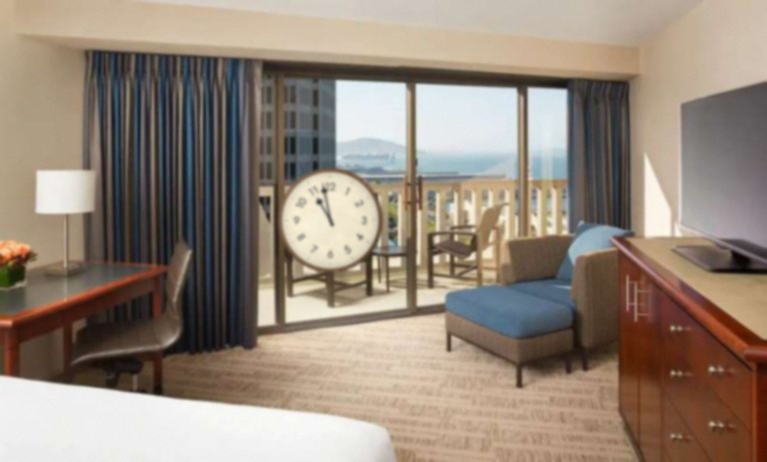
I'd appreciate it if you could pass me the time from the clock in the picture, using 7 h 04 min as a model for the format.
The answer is 10 h 58 min
